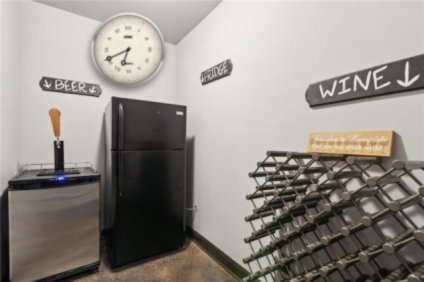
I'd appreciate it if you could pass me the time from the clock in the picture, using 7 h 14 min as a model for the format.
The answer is 6 h 41 min
